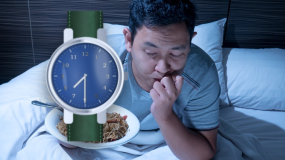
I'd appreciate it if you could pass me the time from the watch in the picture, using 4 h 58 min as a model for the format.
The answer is 7 h 30 min
